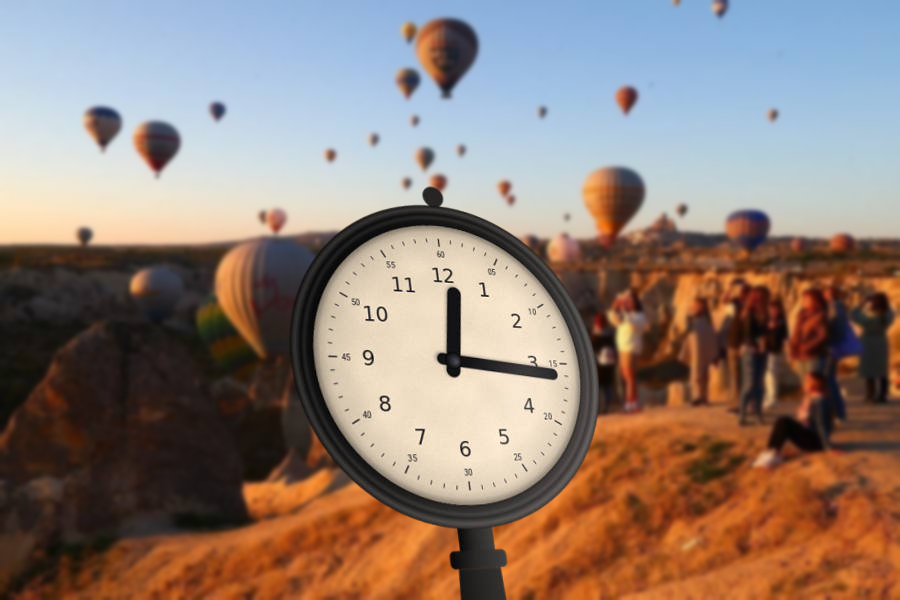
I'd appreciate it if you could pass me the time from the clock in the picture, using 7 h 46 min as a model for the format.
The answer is 12 h 16 min
